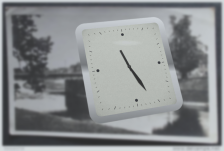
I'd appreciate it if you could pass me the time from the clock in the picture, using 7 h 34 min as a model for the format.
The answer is 11 h 26 min
